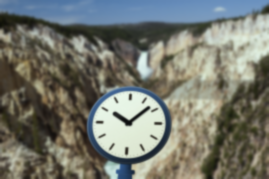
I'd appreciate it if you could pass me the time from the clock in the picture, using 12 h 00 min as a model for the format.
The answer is 10 h 08 min
